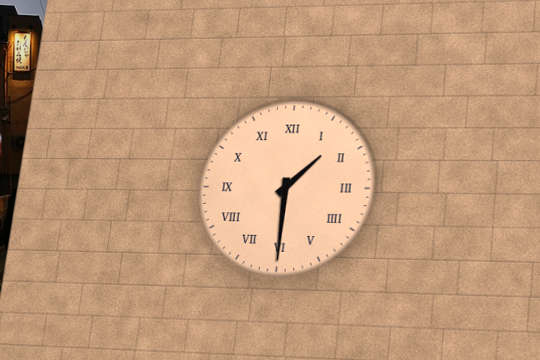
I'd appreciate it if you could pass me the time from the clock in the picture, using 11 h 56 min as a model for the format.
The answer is 1 h 30 min
